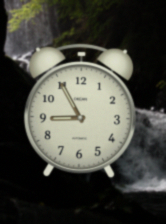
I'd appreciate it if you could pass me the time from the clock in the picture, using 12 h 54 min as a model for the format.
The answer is 8 h 55 min
